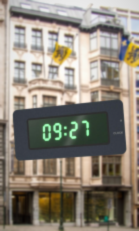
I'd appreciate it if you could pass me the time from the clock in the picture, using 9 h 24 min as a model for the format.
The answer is 9 h 27 min
